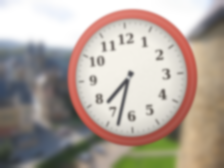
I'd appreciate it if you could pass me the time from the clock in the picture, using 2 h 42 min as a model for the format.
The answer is 7 h 33 min
